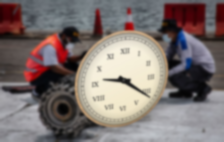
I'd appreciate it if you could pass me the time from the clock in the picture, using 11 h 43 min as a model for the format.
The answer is 9 h 21 min
